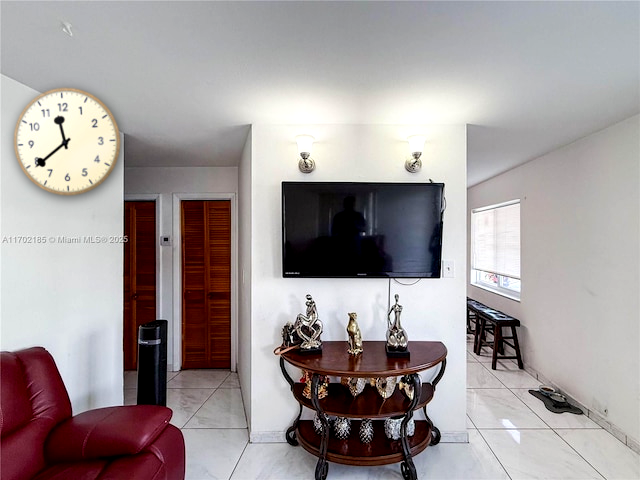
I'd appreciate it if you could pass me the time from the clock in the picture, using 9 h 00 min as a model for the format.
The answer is 11 h 39 min
